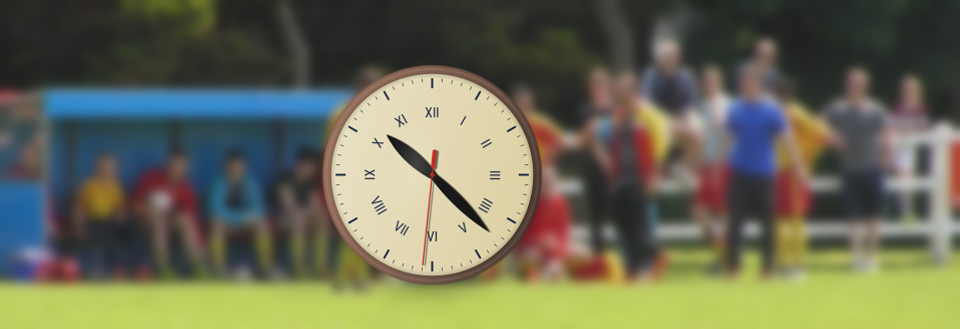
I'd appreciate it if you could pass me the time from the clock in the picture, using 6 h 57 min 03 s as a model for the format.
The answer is 10 h 22 min 31 s
